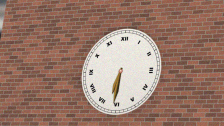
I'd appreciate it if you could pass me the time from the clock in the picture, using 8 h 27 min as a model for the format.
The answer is 6 h 31 min
